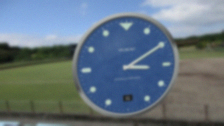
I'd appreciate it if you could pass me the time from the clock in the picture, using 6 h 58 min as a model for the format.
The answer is 3 h 10 min
